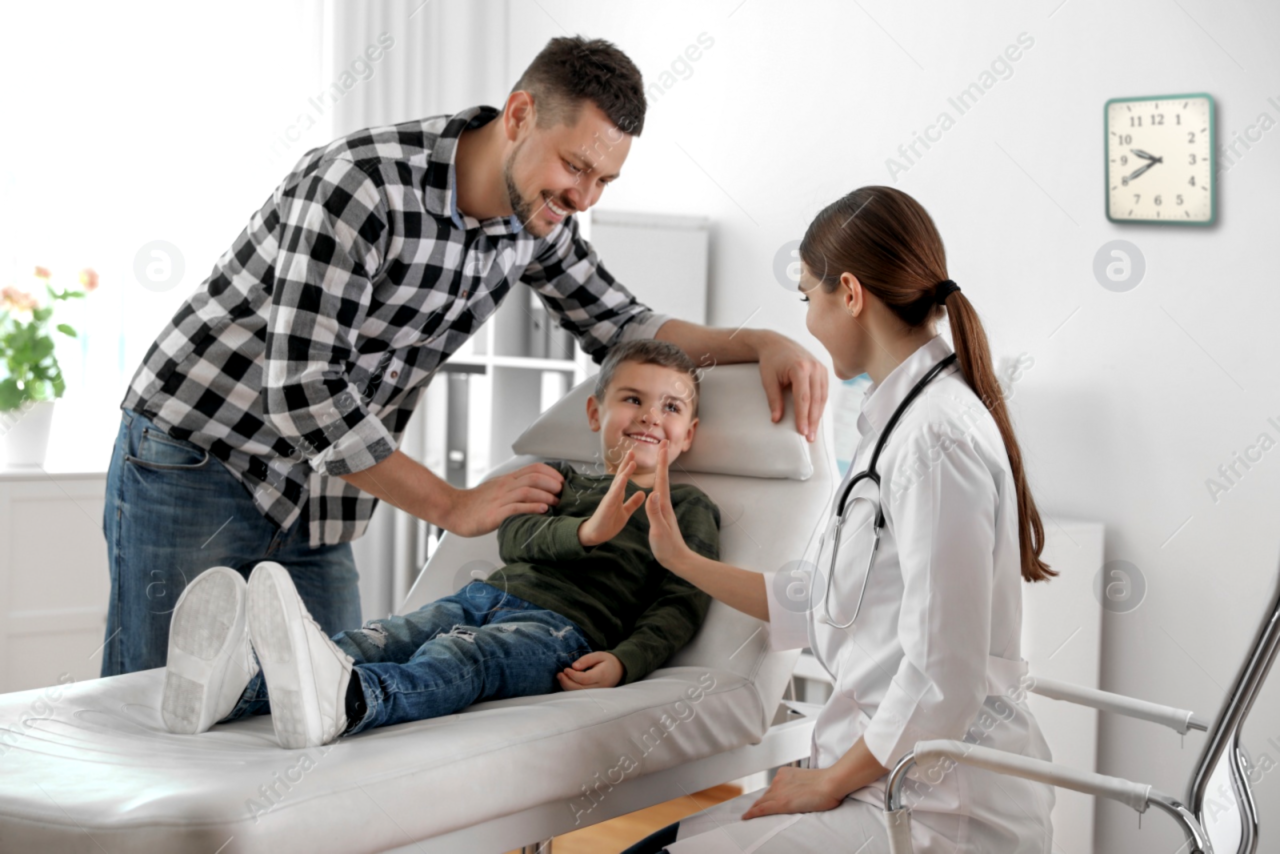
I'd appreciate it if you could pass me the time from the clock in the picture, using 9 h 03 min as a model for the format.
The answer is 9 h 40 min
